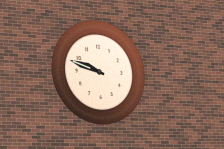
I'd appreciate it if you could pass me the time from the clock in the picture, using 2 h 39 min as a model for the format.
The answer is 9 h 48 min
